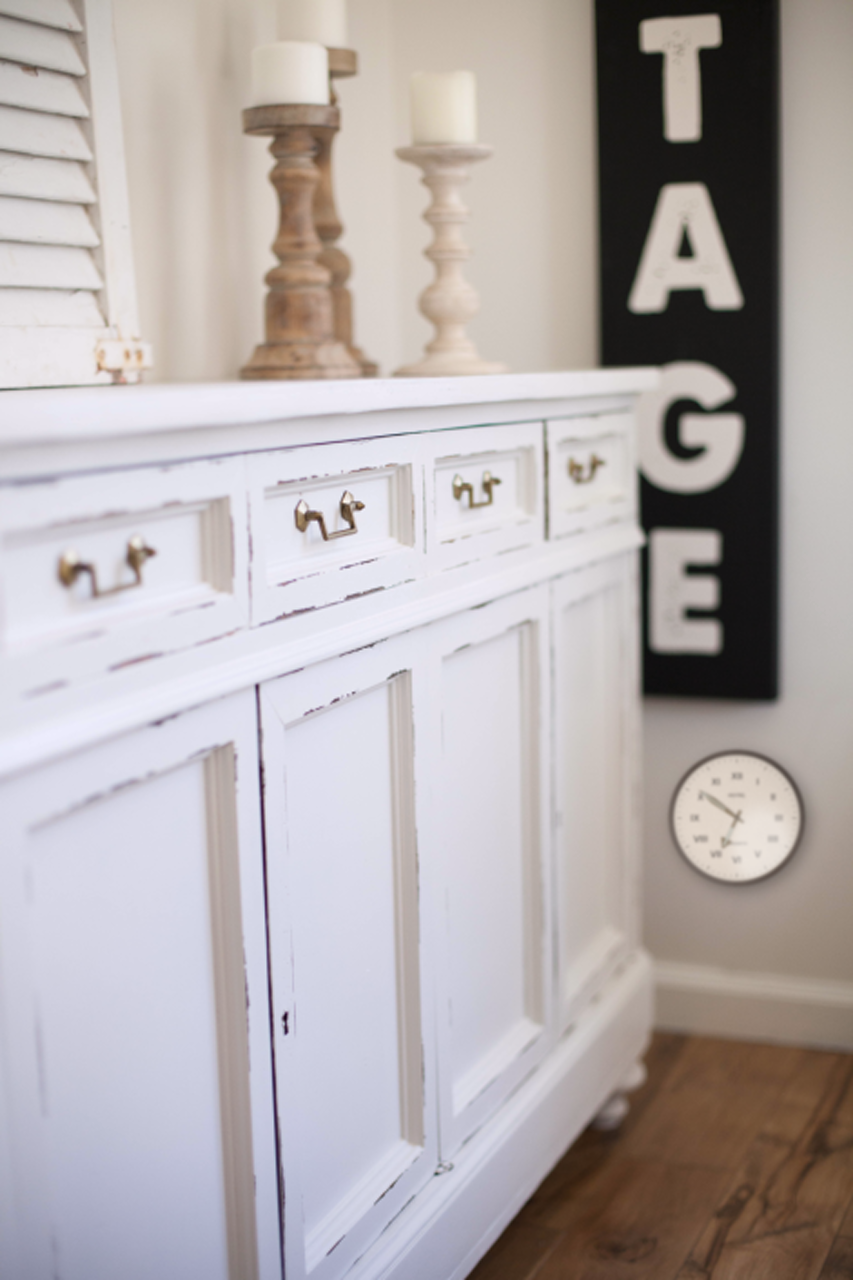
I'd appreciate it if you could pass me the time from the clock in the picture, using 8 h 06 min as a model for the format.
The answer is 6 h 51 min
